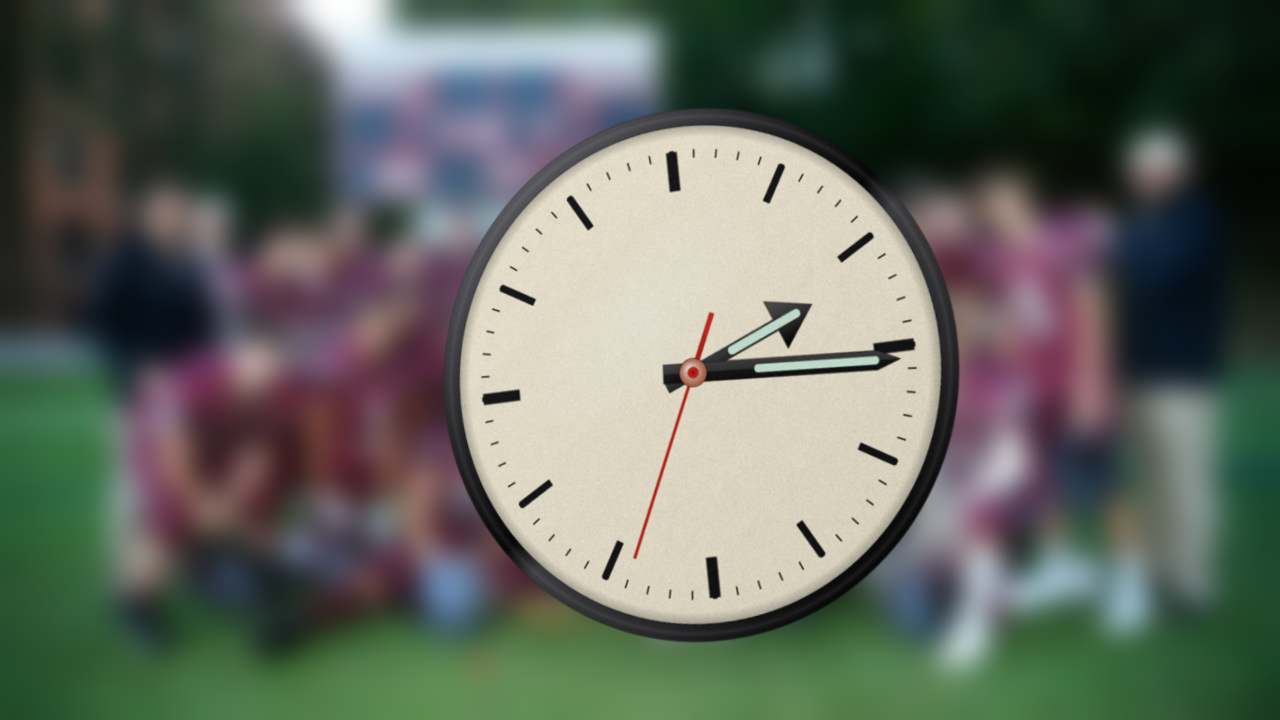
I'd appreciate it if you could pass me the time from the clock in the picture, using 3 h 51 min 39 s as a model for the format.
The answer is 2 h 15 min 34 s
